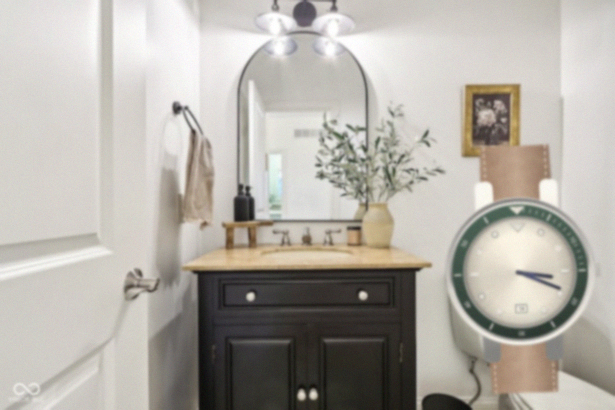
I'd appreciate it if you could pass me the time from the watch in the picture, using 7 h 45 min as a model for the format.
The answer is 3 h 19 min
